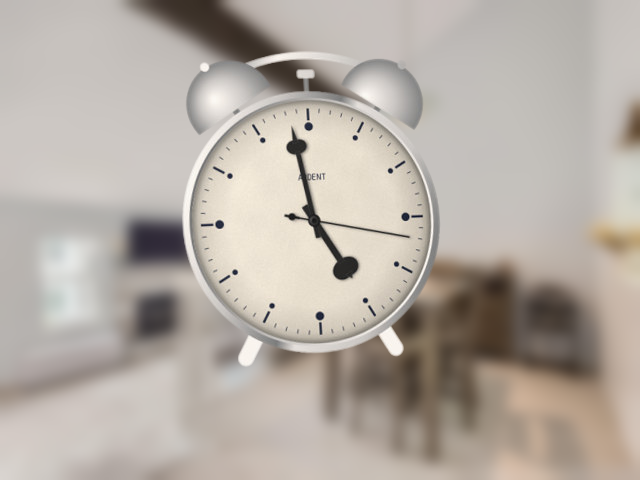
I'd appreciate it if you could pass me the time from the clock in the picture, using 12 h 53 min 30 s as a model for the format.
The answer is 4 h 58 min 17 s
